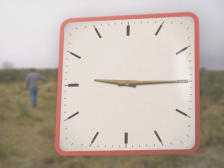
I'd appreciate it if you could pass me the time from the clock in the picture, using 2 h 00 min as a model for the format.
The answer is 9 h 15 min
